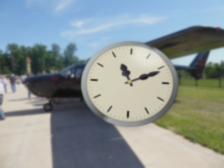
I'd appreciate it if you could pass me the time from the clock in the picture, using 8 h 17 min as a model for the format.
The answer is 11 h 11 min
